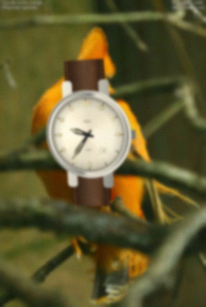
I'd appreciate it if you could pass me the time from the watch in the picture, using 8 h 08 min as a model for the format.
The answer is 9 h 36 min
